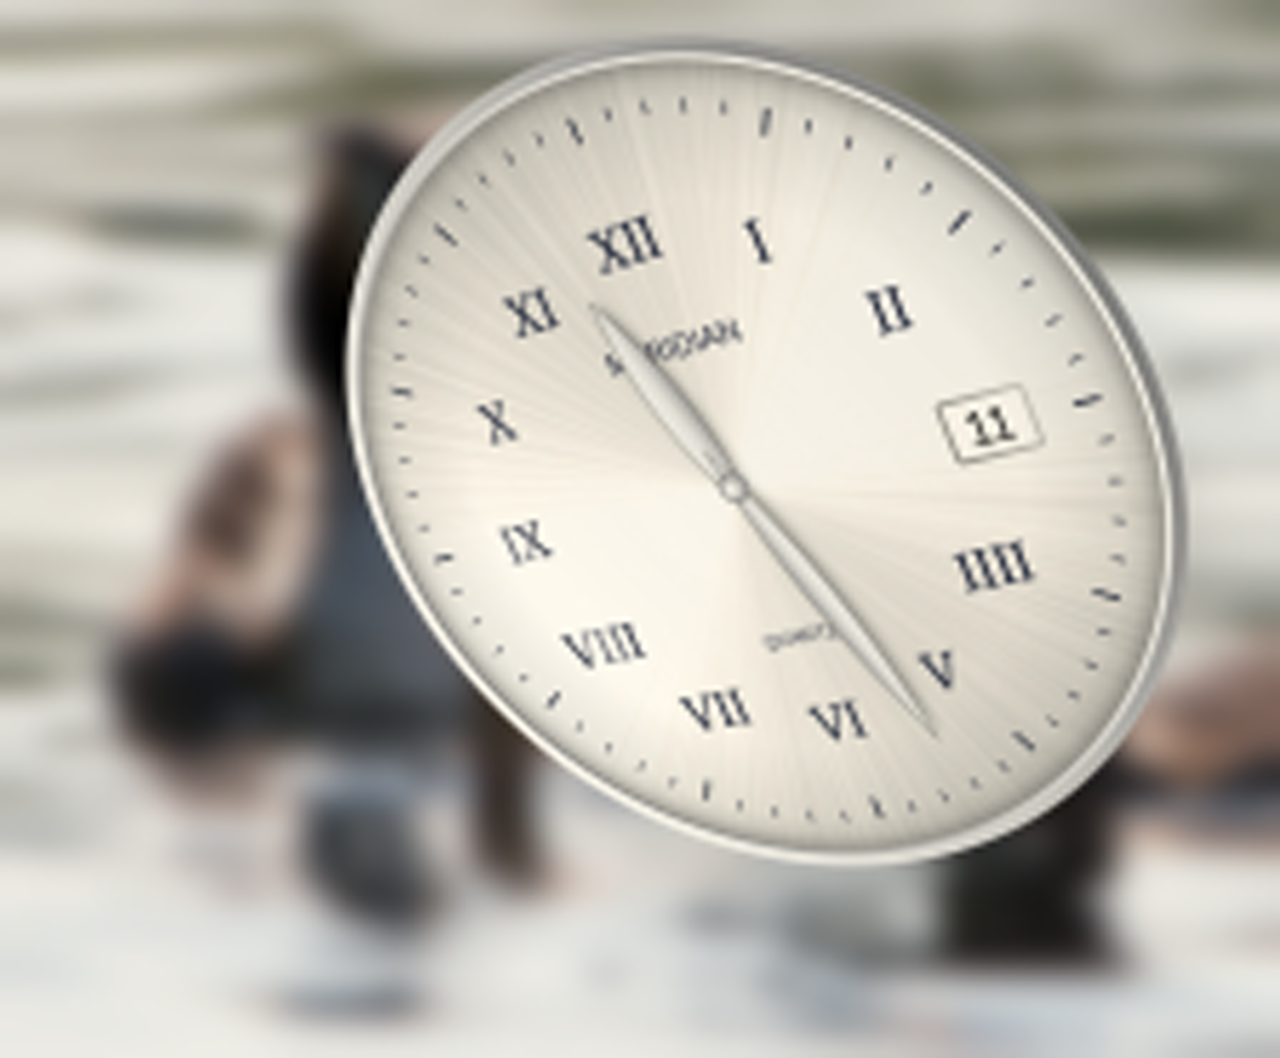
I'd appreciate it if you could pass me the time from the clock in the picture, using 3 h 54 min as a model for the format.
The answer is 11 h 27 min
